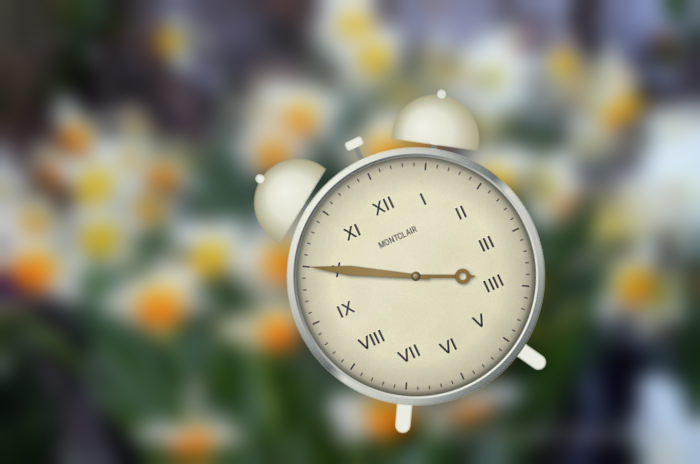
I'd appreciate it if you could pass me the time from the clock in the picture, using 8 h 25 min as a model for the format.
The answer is 3 h 50 min
